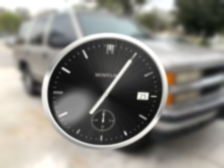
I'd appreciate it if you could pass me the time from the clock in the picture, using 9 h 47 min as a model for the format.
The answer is 7 h 05 min
